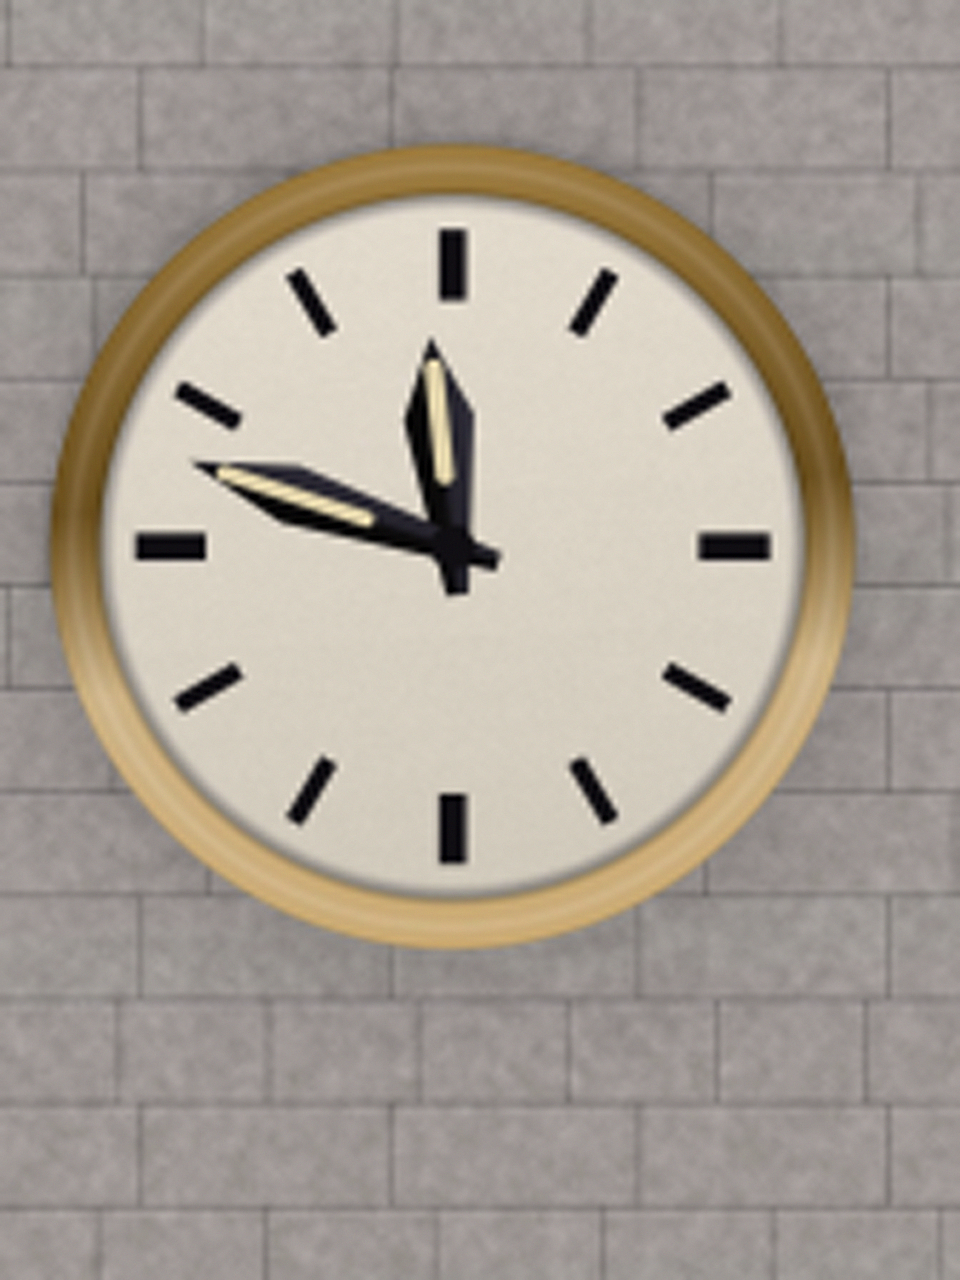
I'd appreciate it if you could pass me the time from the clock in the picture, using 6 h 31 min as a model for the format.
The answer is 11 h 48 min
